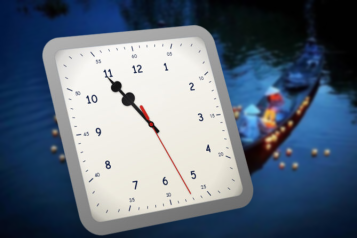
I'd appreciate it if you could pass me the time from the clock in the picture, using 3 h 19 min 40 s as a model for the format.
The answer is 10 h 54 min 27 s
